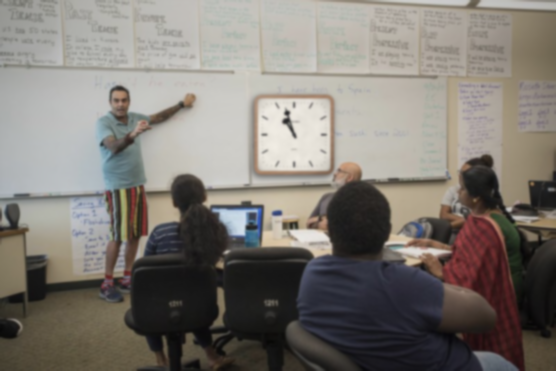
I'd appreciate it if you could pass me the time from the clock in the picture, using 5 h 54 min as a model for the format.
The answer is 10 h 57 min
